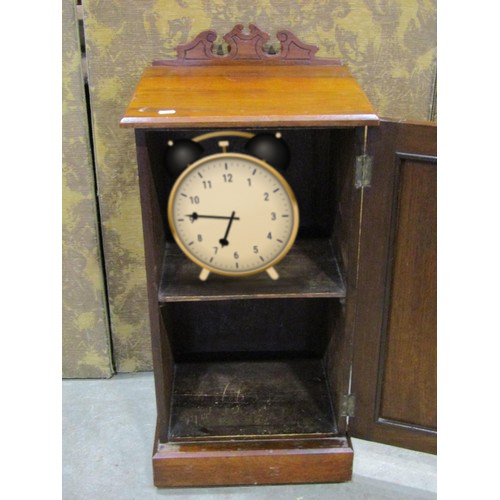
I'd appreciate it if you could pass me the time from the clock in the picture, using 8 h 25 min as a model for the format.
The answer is 6 h 46 min
